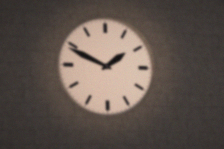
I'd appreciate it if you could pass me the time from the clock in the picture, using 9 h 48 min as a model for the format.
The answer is 1 h 49 min
